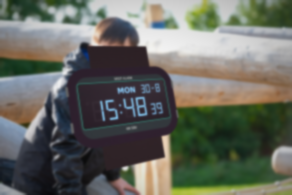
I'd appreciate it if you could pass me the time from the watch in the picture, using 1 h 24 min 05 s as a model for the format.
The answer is 15 h 48 min 39 s
